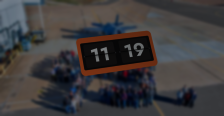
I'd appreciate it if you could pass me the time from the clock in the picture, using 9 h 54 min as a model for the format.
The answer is 11 h 19 min
